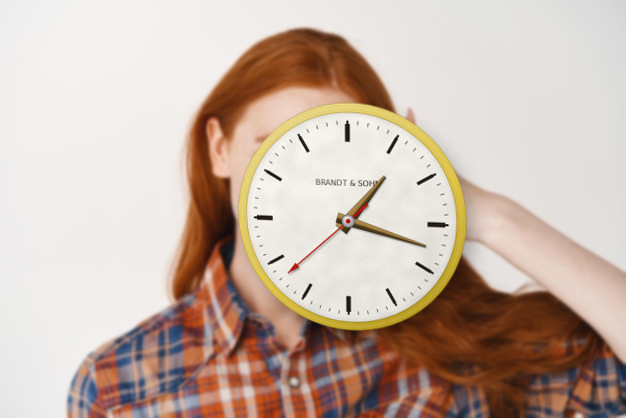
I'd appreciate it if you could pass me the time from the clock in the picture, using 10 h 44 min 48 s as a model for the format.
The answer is 1 h 17 min 38 s
